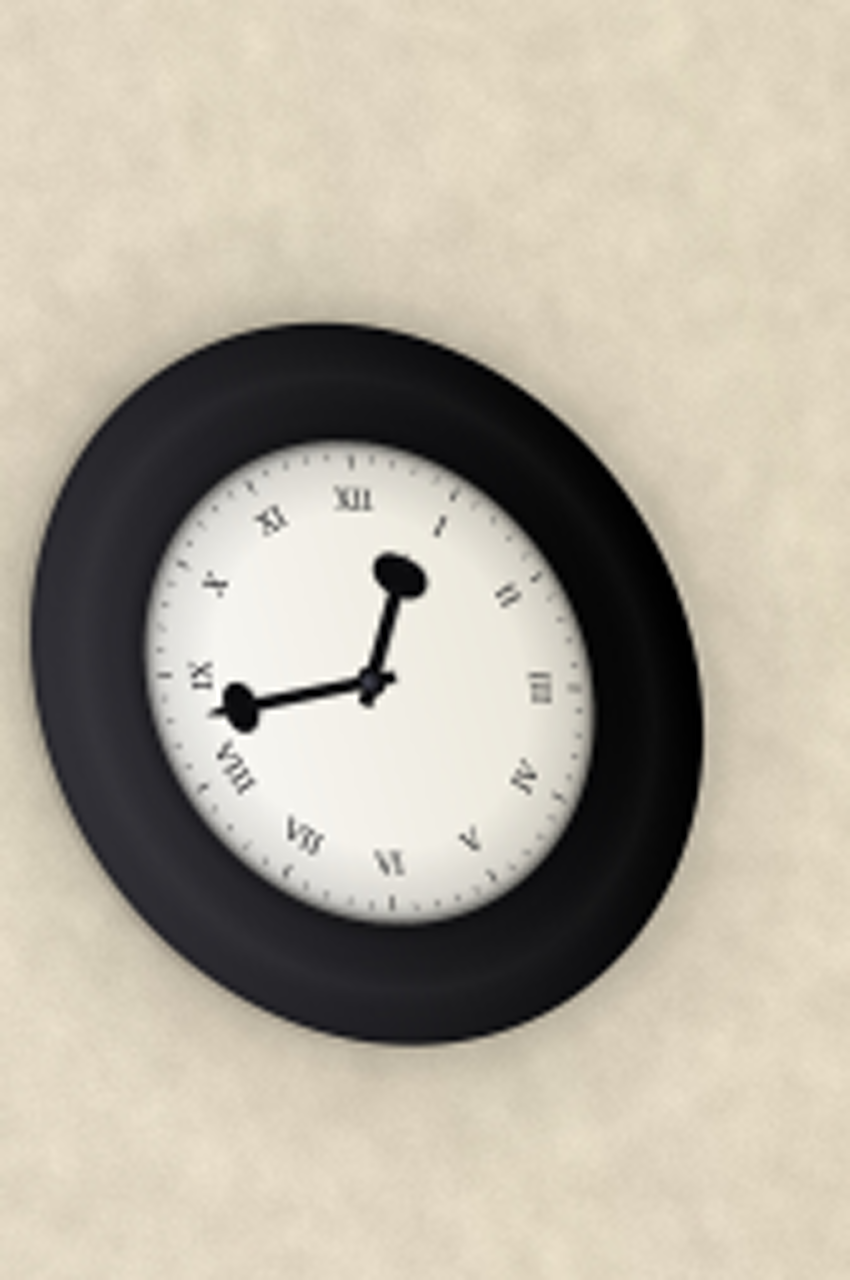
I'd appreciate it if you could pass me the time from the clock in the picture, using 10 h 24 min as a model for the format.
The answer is 12 h 43 min
